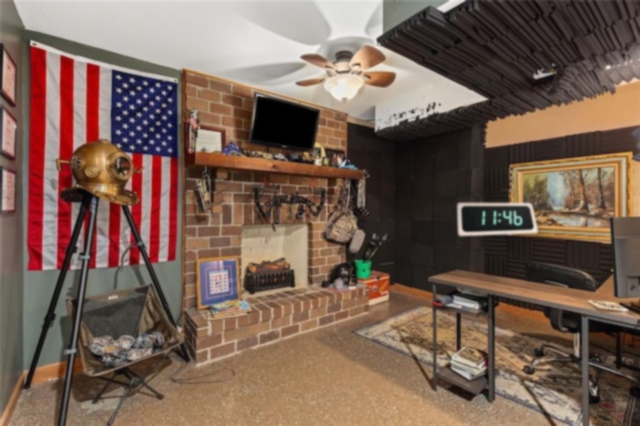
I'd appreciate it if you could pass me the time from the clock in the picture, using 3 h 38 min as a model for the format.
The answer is 11 h 46 min
